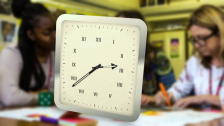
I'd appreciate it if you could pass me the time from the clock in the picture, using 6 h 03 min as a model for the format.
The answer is 2 h 38 min
